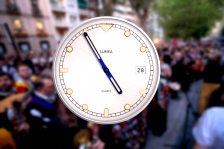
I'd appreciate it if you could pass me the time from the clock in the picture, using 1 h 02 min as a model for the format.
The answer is 4 h 55 min
